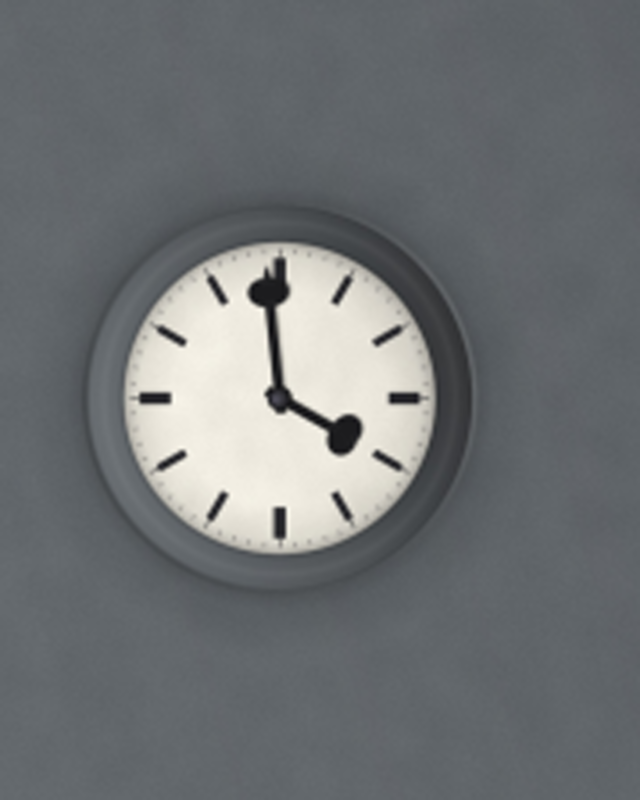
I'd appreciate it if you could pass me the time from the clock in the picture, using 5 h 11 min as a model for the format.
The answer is 3 h 59 min
